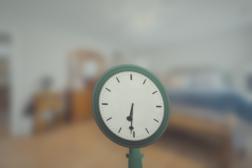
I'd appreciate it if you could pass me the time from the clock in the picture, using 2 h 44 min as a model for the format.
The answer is 6 h 31 min
